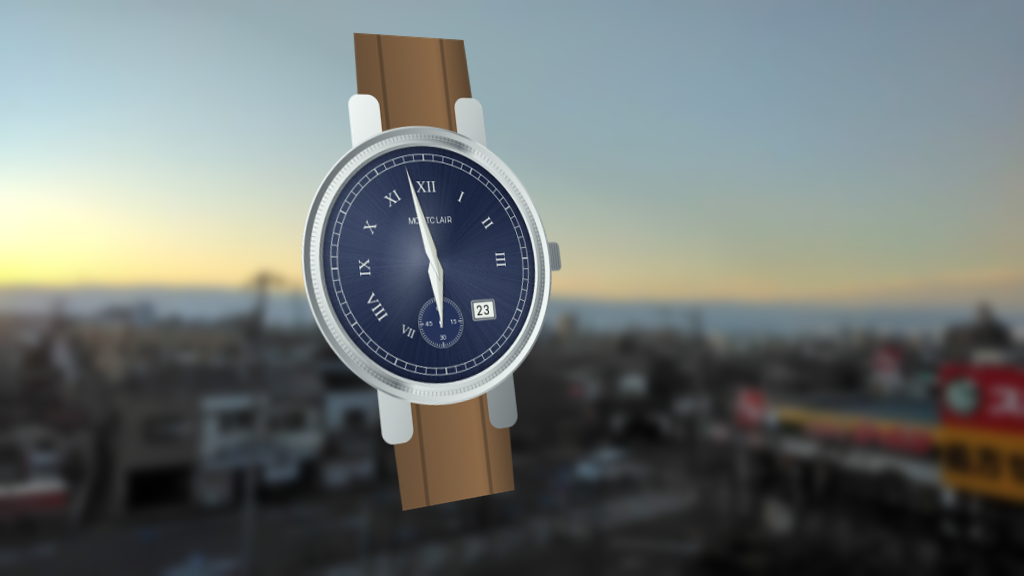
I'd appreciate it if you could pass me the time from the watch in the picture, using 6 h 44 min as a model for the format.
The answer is 5 h 58 min
